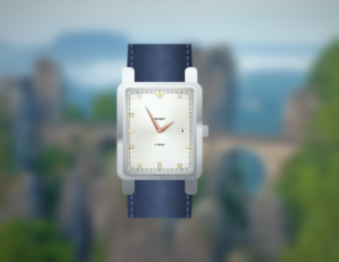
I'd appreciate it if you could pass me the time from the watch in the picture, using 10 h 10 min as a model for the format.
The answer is 1 h 55 min
